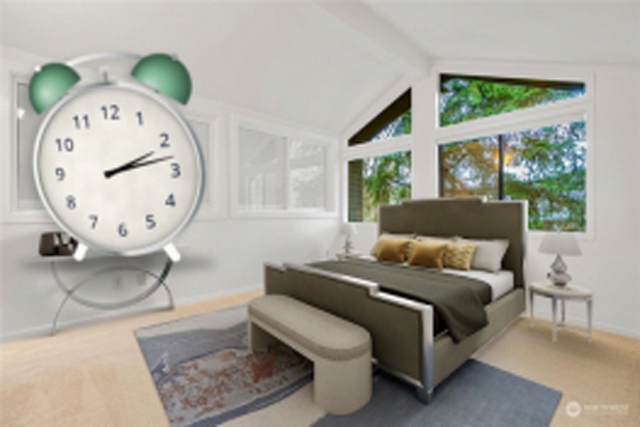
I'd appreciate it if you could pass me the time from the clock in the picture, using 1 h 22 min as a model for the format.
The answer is 2 h 13 min
